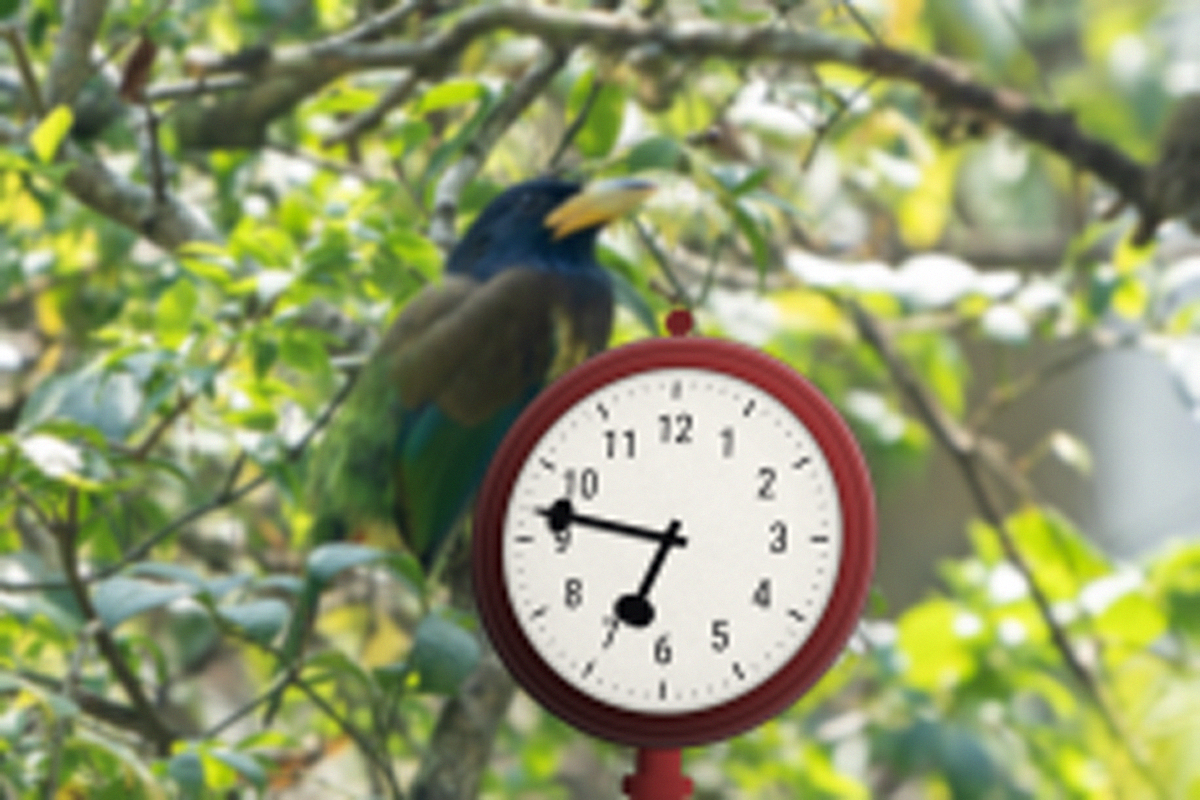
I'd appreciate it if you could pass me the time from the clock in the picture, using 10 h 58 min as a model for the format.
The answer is 6 h 47 min
